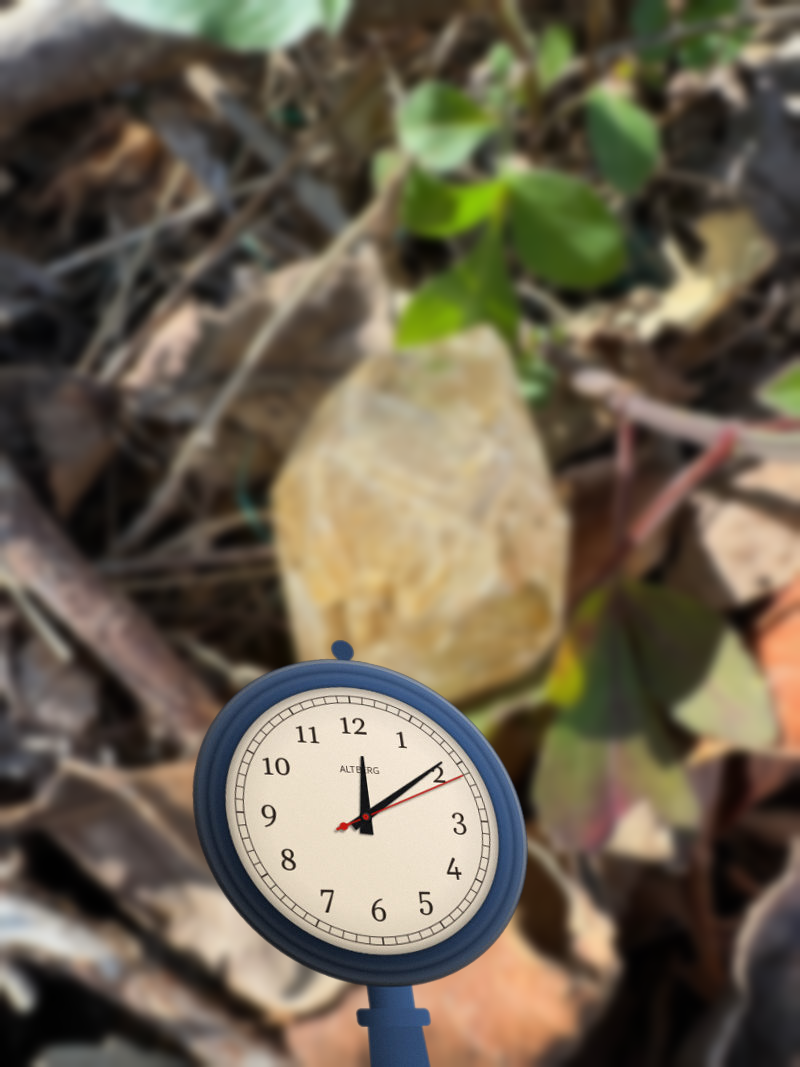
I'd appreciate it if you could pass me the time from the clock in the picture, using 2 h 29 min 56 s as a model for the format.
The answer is 12 h 09 min 11 s
